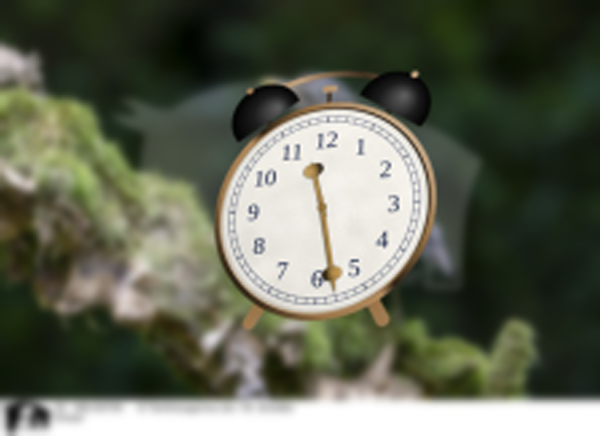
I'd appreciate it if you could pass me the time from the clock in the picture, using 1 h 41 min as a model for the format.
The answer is 11 h 28 min
